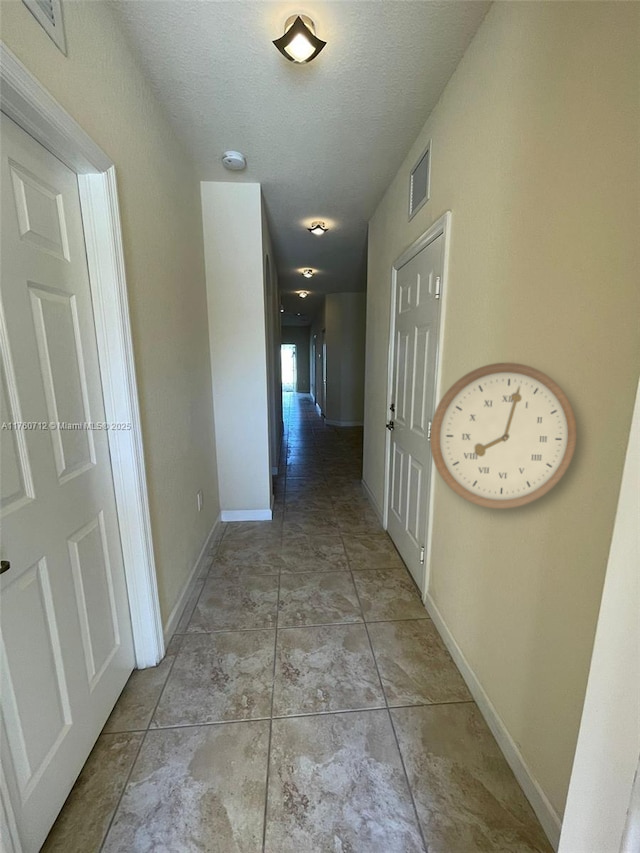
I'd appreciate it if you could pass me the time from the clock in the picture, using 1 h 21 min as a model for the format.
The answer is 8 h 02 min
